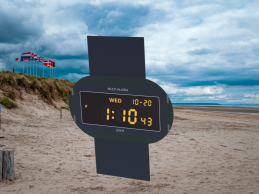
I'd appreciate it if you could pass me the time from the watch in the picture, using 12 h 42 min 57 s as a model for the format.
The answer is 1 h 10 min 43 s
